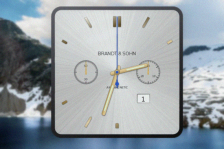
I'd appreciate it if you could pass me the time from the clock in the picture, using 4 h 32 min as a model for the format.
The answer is 2 h 33 min
